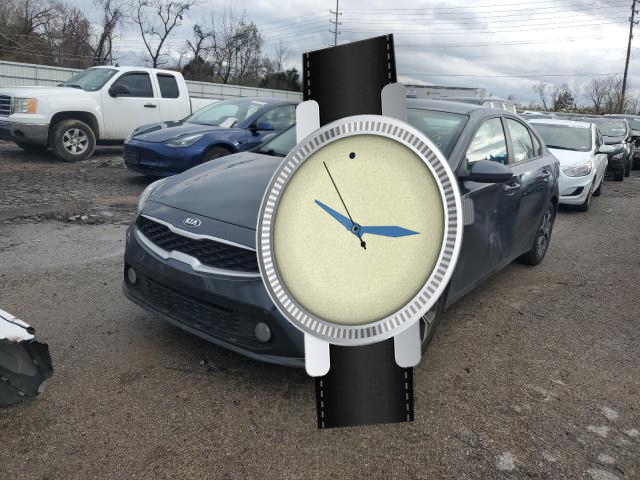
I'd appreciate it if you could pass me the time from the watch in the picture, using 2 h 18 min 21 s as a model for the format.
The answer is 10 h 16 min 56 s
